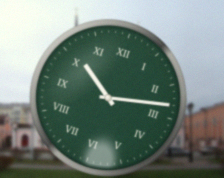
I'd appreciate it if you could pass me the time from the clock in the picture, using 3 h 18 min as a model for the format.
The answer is 10 h 13 min
